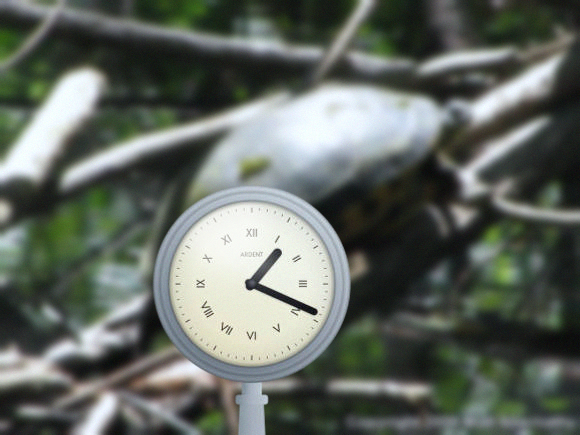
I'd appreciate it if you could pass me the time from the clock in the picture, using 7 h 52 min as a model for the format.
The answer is 1 h 19 min
